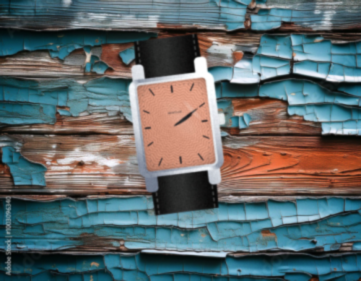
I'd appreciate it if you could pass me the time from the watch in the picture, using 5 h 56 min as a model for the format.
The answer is 2 h 10 min
